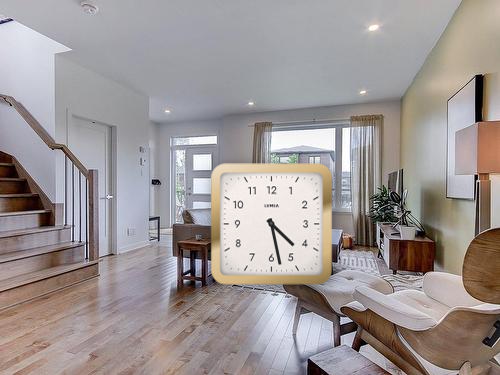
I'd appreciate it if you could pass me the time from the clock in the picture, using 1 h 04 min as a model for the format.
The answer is 4 h 28 min
